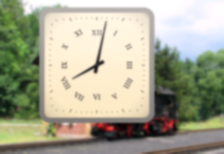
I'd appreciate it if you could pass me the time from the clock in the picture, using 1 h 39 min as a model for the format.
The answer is 8 h 02 min
